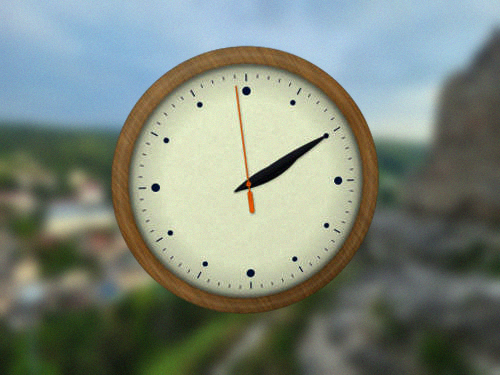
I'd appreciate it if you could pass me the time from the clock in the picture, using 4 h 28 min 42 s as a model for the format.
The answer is 2 h 09 min 59 s
